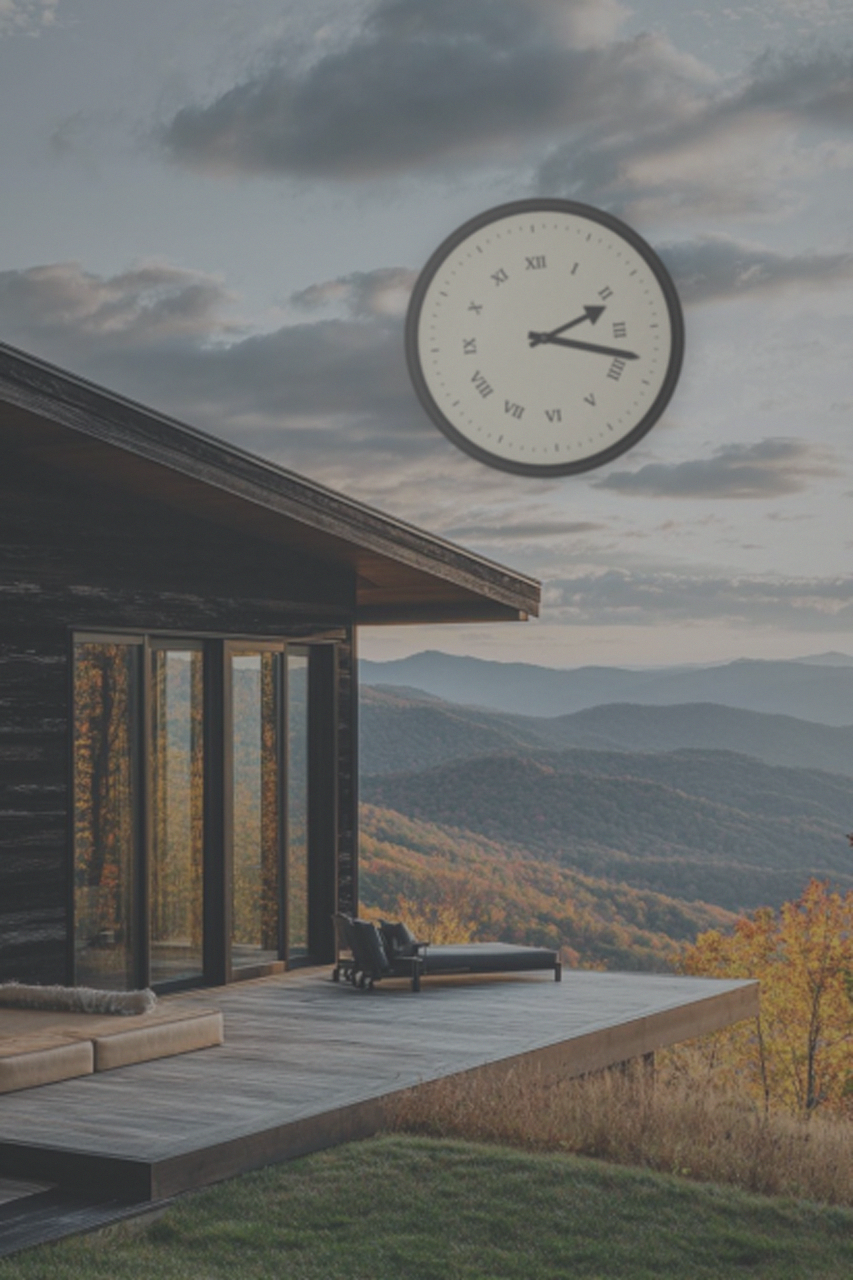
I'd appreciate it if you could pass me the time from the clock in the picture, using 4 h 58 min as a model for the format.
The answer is 2 h 18 min
